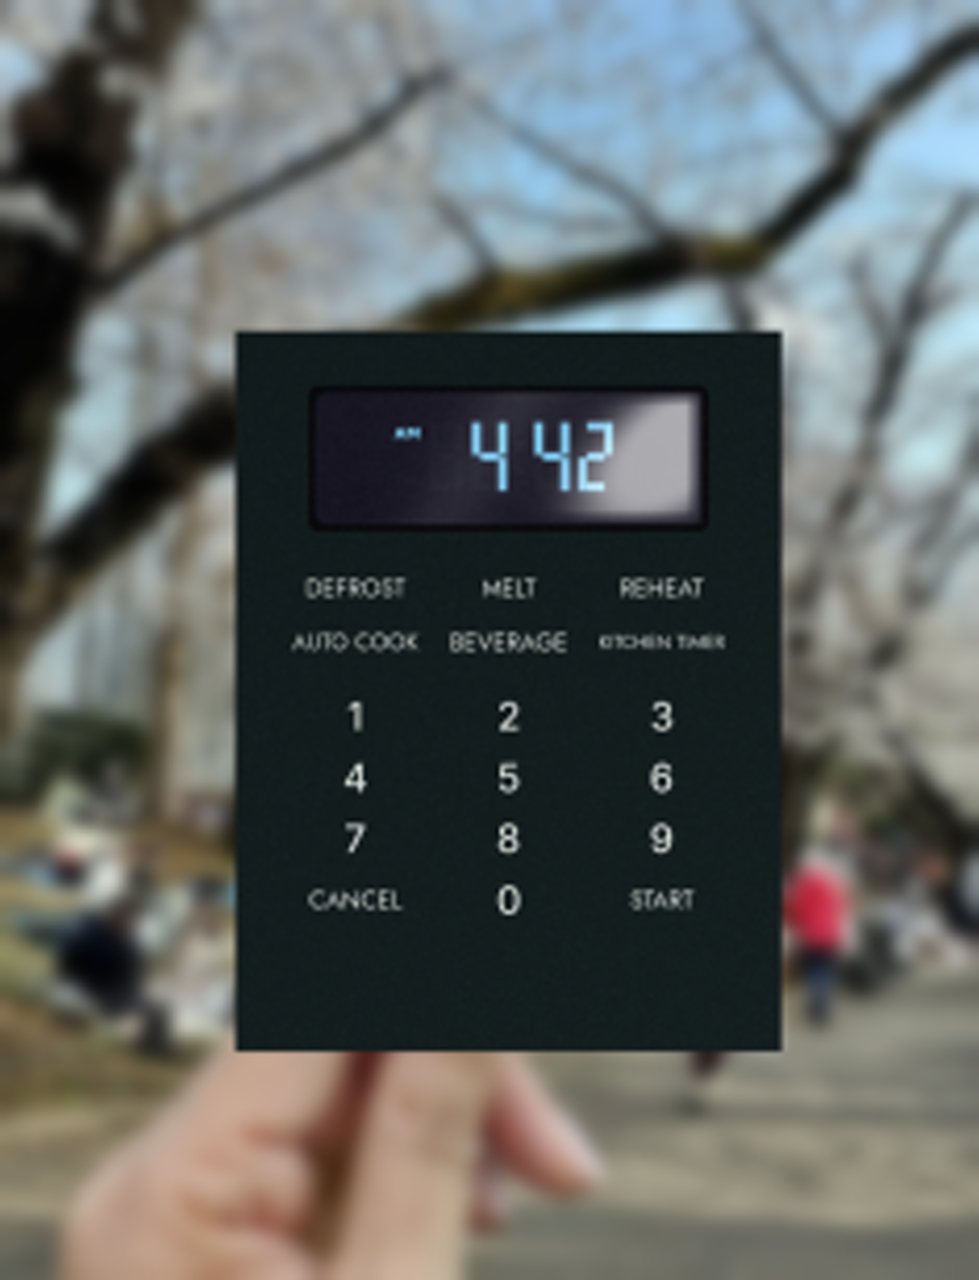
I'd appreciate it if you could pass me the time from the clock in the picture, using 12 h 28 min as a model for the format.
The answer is 4 h 42 min
